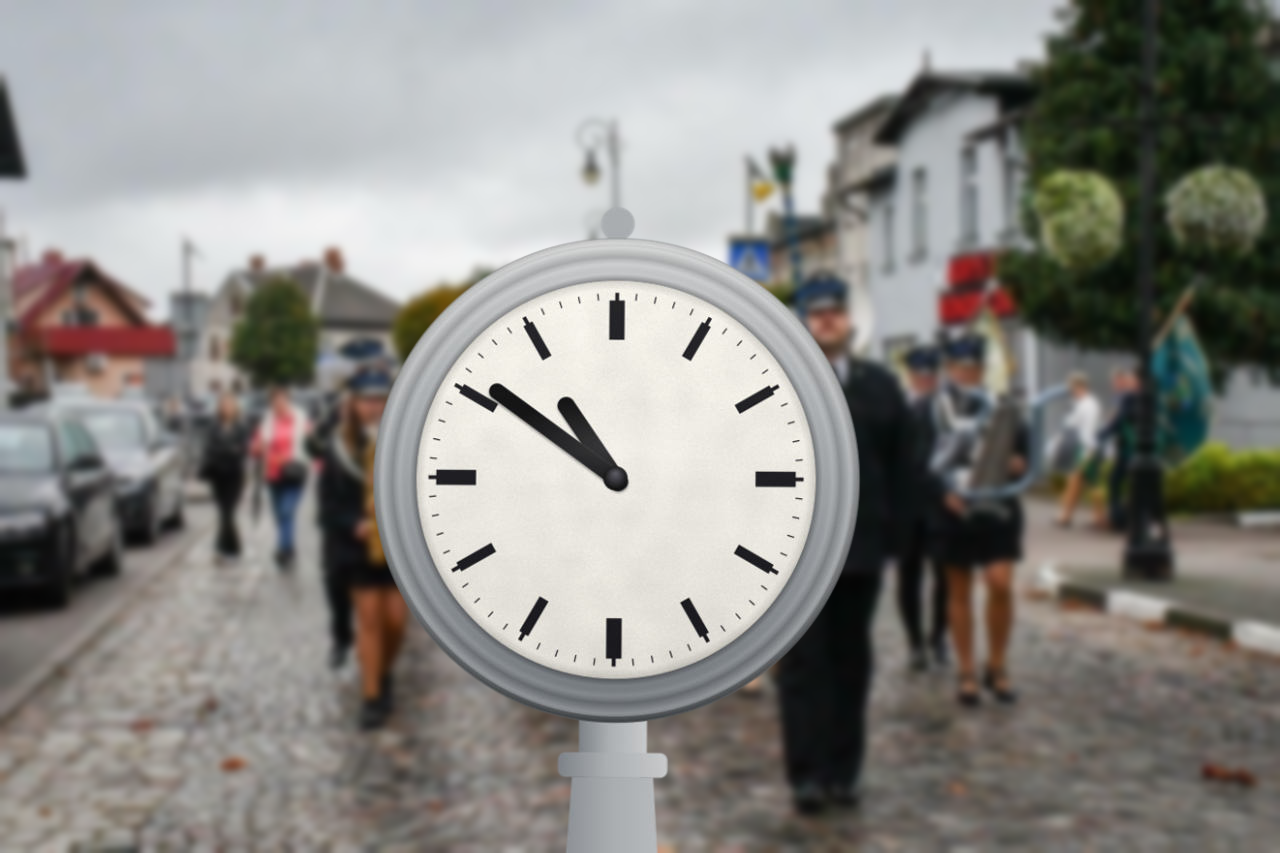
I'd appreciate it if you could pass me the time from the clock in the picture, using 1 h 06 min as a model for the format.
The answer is 10 h 51 min
